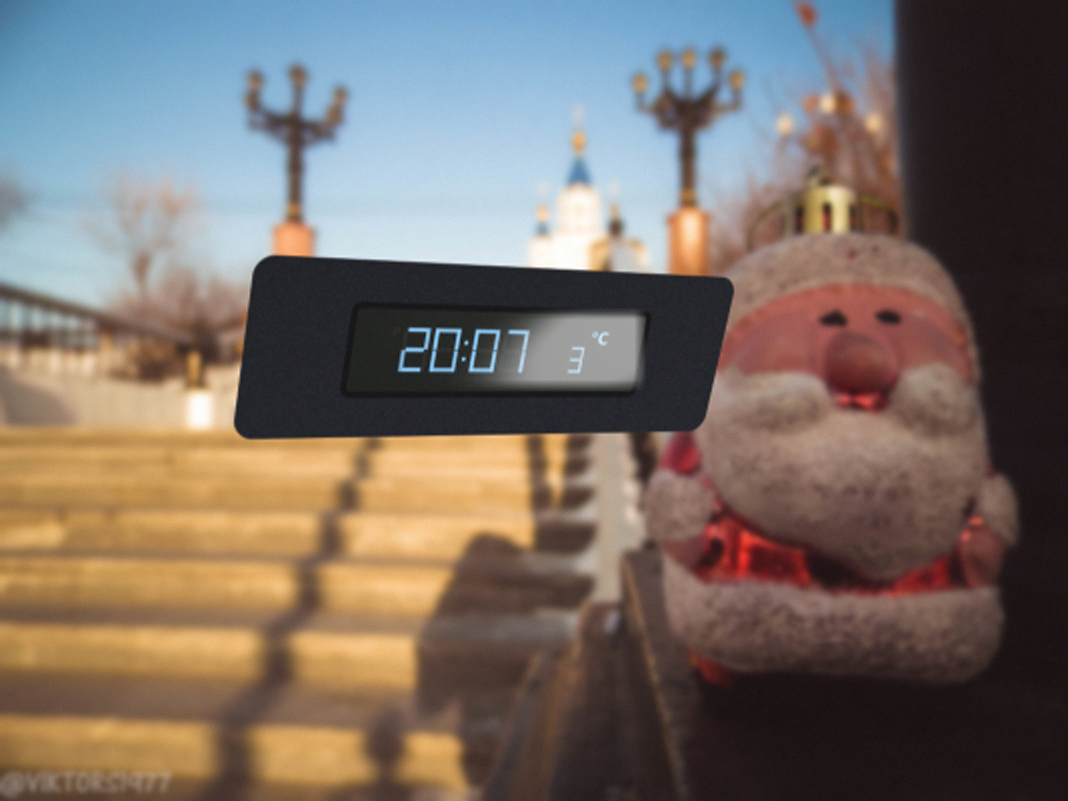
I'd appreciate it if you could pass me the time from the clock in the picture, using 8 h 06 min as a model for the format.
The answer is 20 h 07 min
